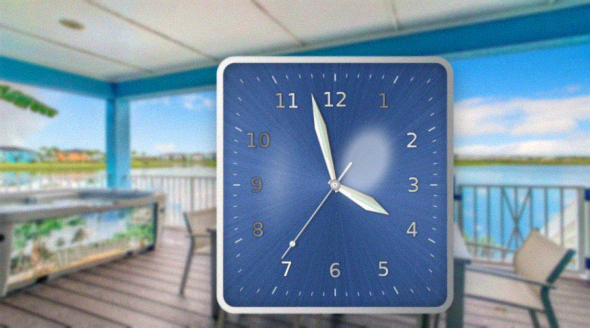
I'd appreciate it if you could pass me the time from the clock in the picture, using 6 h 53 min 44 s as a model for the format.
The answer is 3 h 57 min 36 s
